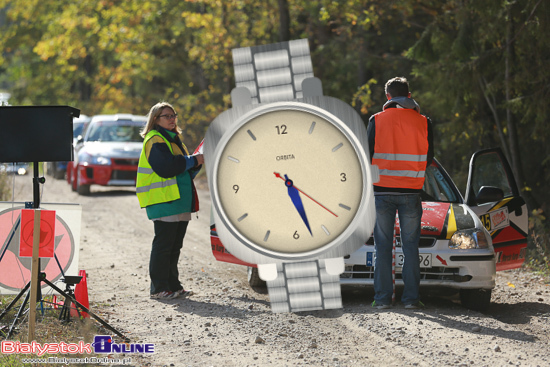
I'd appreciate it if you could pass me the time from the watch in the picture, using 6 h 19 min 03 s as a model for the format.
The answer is 5 h 27 min 22 s
